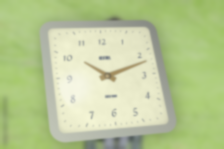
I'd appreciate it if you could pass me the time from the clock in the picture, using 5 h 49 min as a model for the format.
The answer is 10 h 12 min
